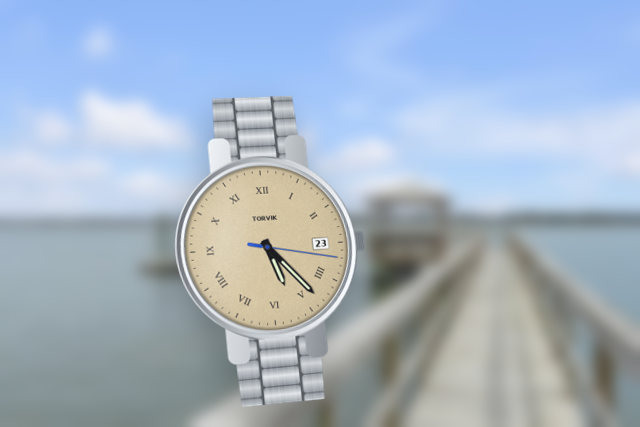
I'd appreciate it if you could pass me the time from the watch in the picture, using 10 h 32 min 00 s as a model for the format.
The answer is 5 h 23 min 17 s
